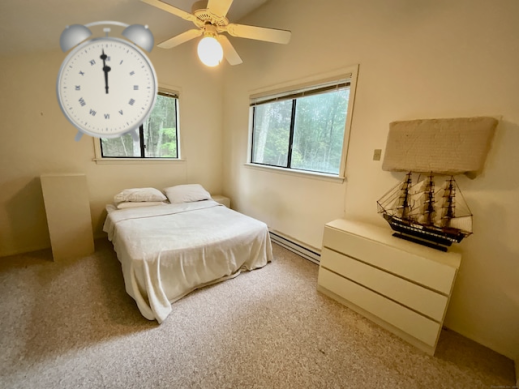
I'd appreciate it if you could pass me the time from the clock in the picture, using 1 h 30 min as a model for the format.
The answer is 11 h 59 min
